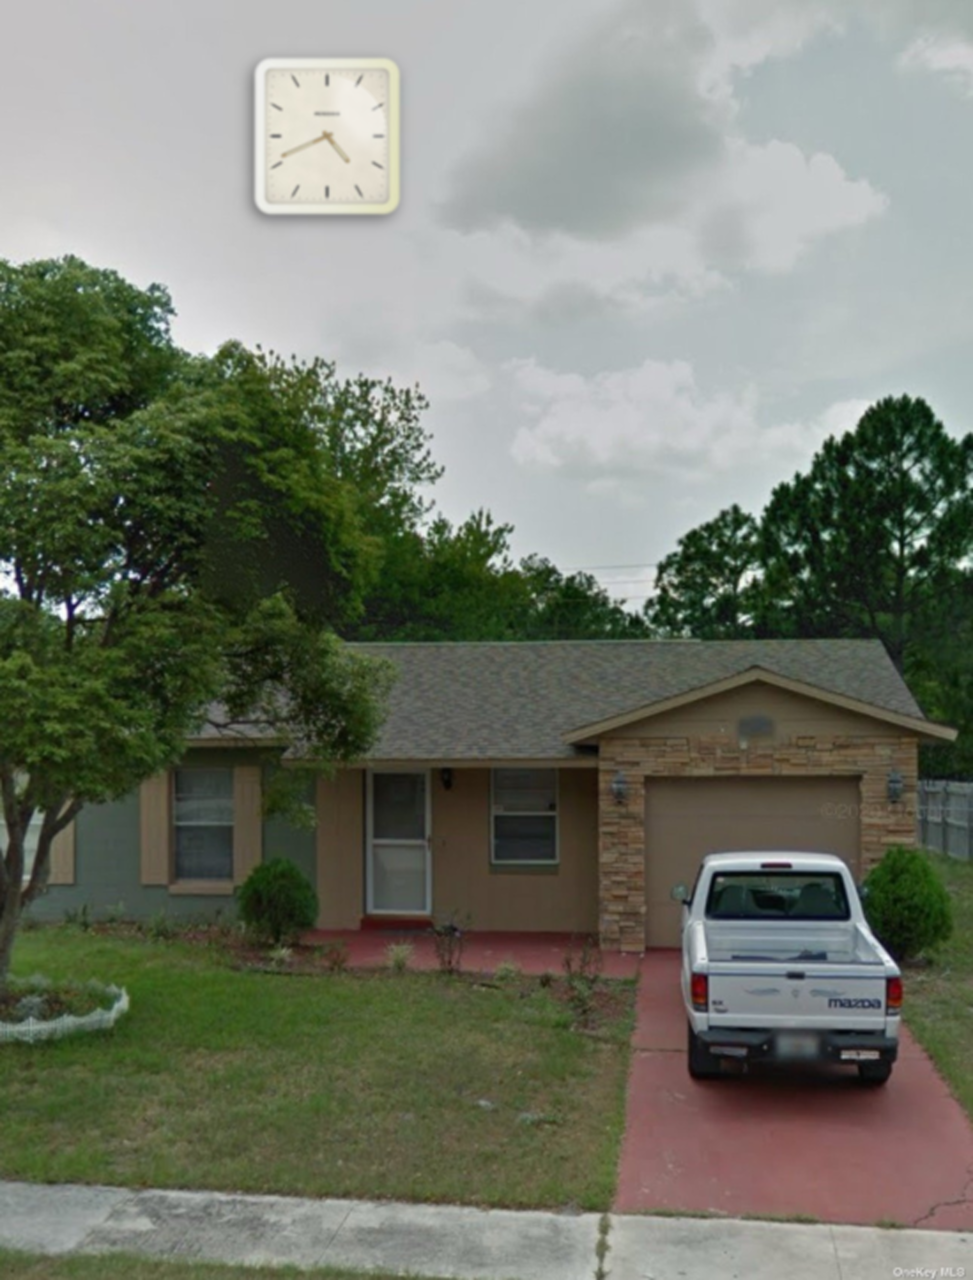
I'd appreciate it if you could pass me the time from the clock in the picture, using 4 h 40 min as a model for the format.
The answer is 4 h 41 min
